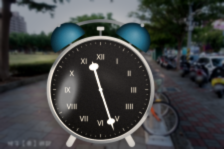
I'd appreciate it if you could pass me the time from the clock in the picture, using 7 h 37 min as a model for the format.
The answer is 11 h 27 min
